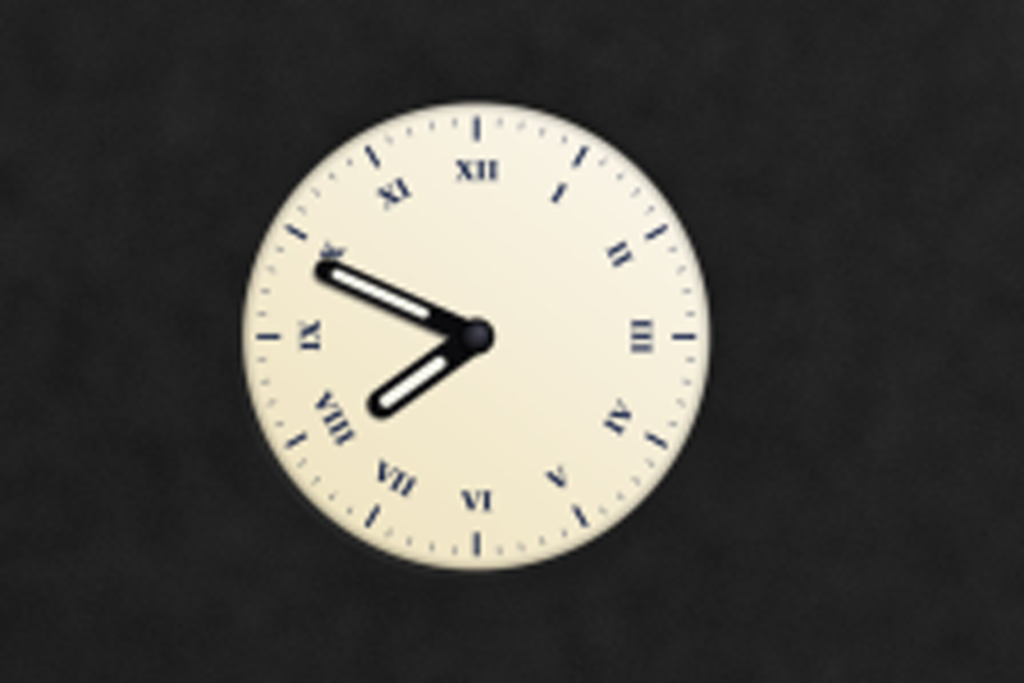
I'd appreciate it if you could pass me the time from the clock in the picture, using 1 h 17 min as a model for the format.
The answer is 7 h 49 min
